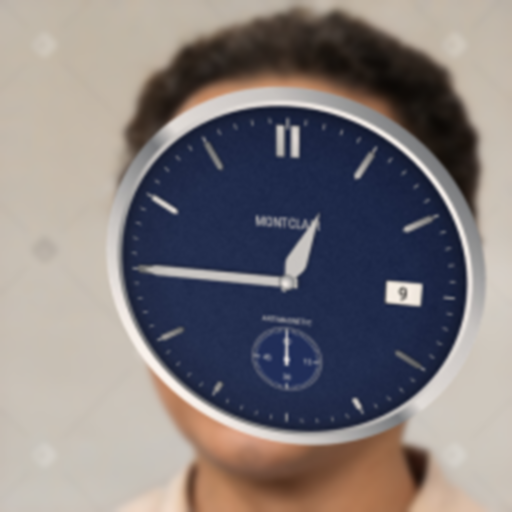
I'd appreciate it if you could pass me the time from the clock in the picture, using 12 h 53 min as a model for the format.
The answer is 12 h 45 min
